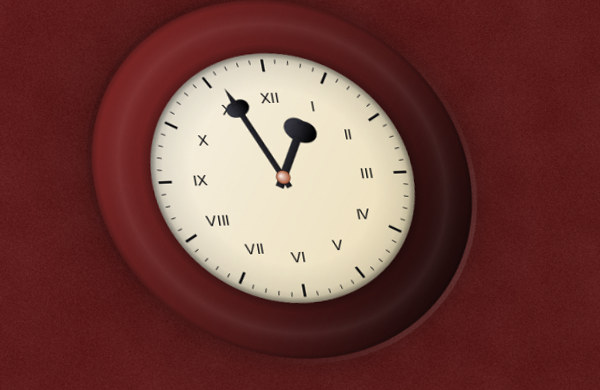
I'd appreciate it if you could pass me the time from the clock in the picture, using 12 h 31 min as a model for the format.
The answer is 12 h 56 min
